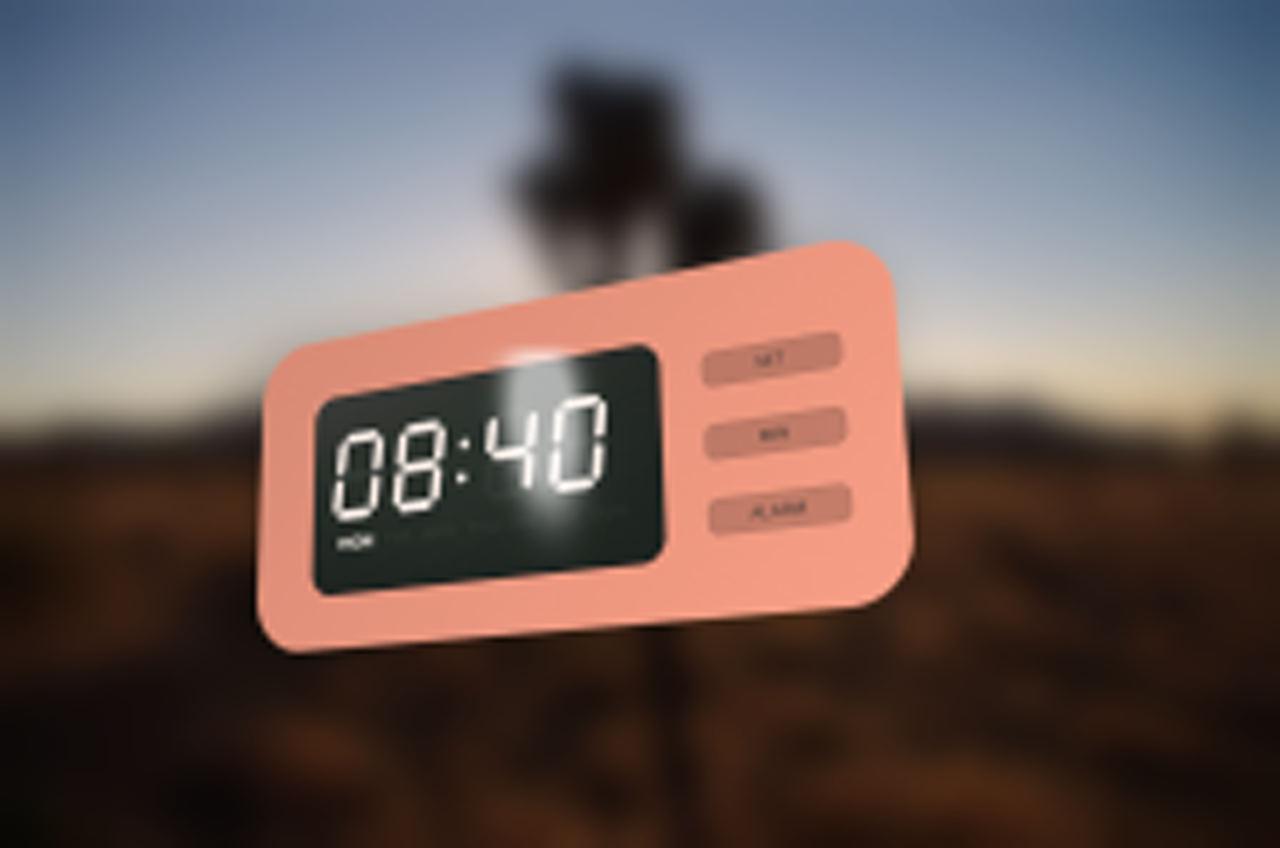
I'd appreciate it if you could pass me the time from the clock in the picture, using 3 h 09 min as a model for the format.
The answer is 8 h 40 min
